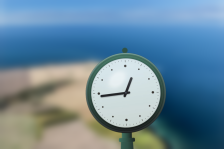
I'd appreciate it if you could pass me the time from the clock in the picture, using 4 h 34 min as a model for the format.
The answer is 12 h 44 min
